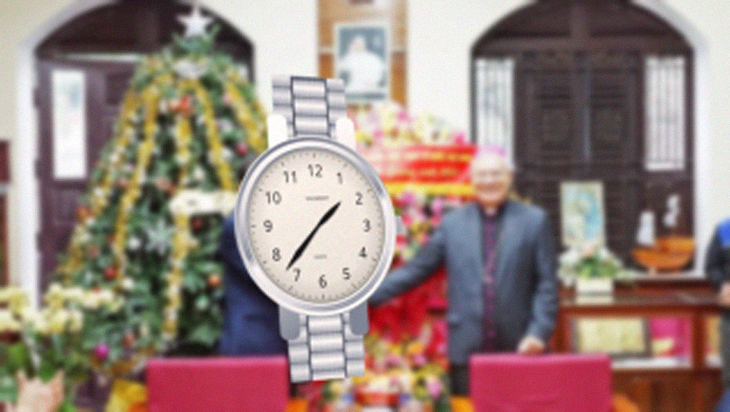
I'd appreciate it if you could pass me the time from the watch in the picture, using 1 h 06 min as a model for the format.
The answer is 1 h 37 min
